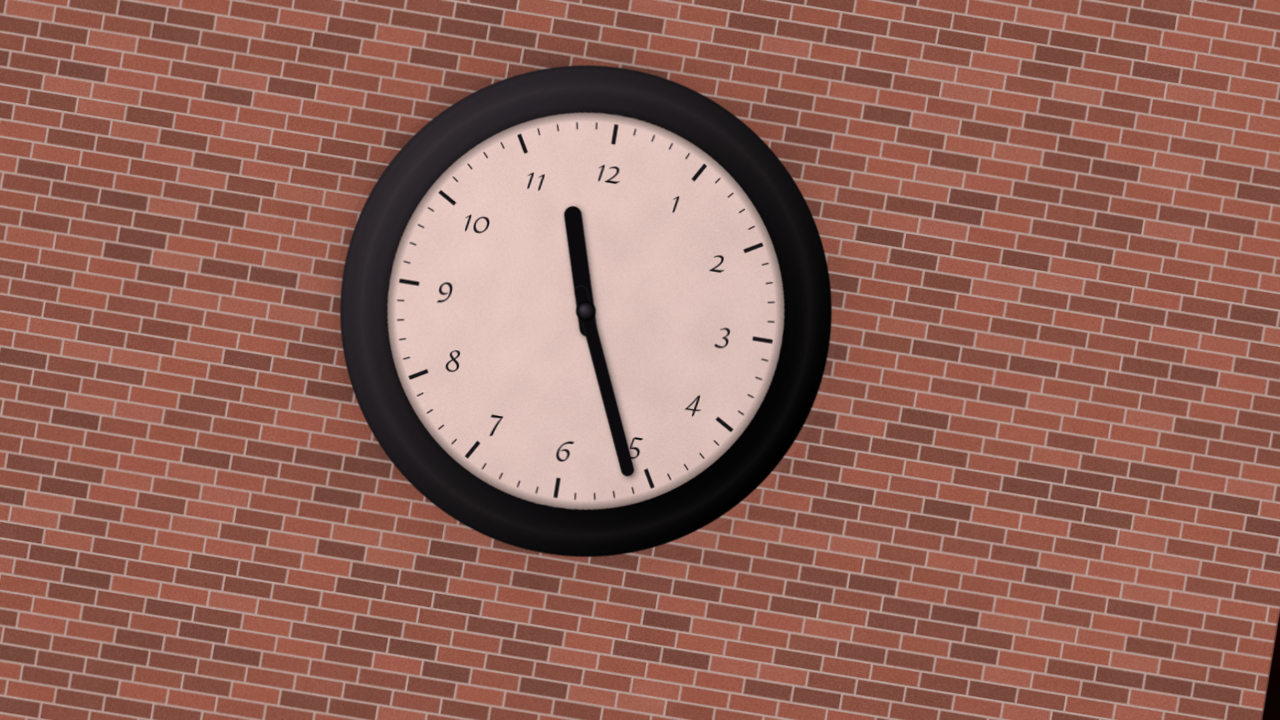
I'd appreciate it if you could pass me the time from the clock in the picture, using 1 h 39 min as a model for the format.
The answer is 11 h 26 min
